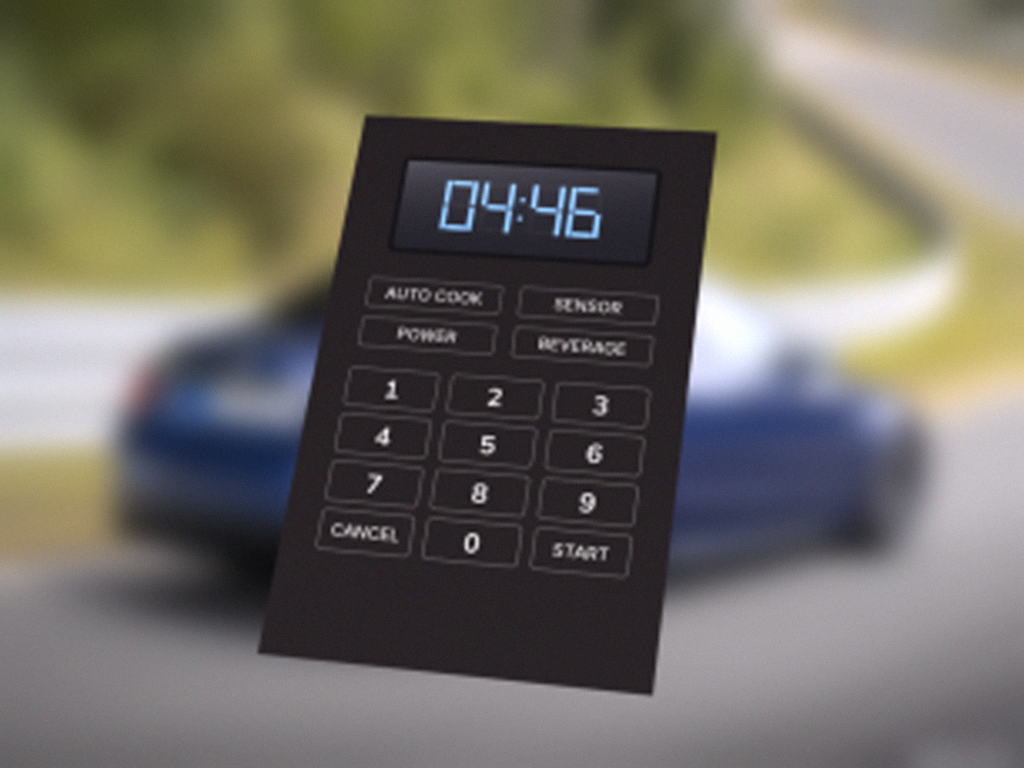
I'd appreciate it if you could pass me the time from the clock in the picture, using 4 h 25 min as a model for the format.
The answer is 4 h 46 min
